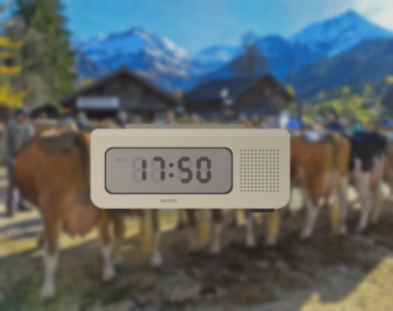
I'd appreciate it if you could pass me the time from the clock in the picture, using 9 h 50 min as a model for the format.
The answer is 17 h 50 min
